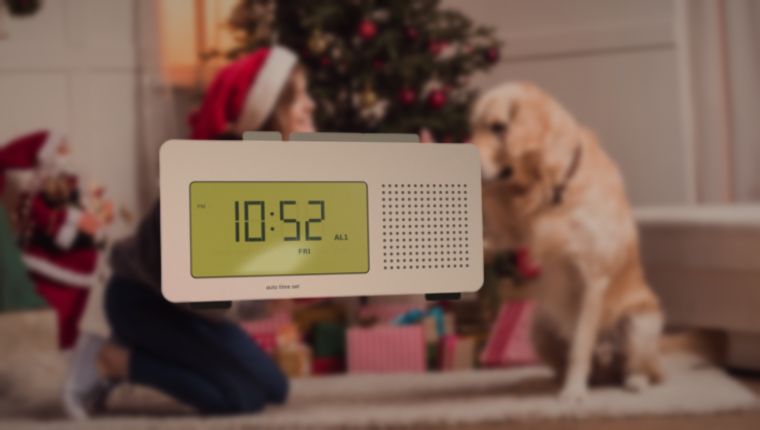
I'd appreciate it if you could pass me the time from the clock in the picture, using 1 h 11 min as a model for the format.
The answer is 10 h 52 min
